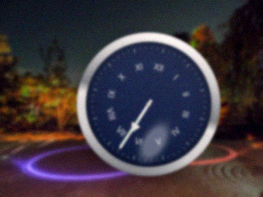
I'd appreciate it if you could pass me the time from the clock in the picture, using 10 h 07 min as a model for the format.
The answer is 6 h 33 min
